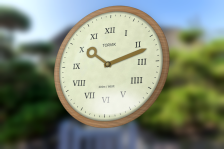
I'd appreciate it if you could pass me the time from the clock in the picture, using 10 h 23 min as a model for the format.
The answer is 10 h 12 min
